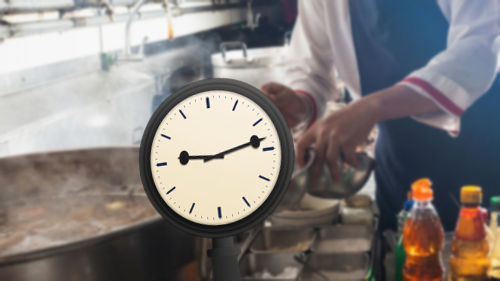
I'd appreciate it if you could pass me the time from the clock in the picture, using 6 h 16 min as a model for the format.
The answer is 9 h 13 min
